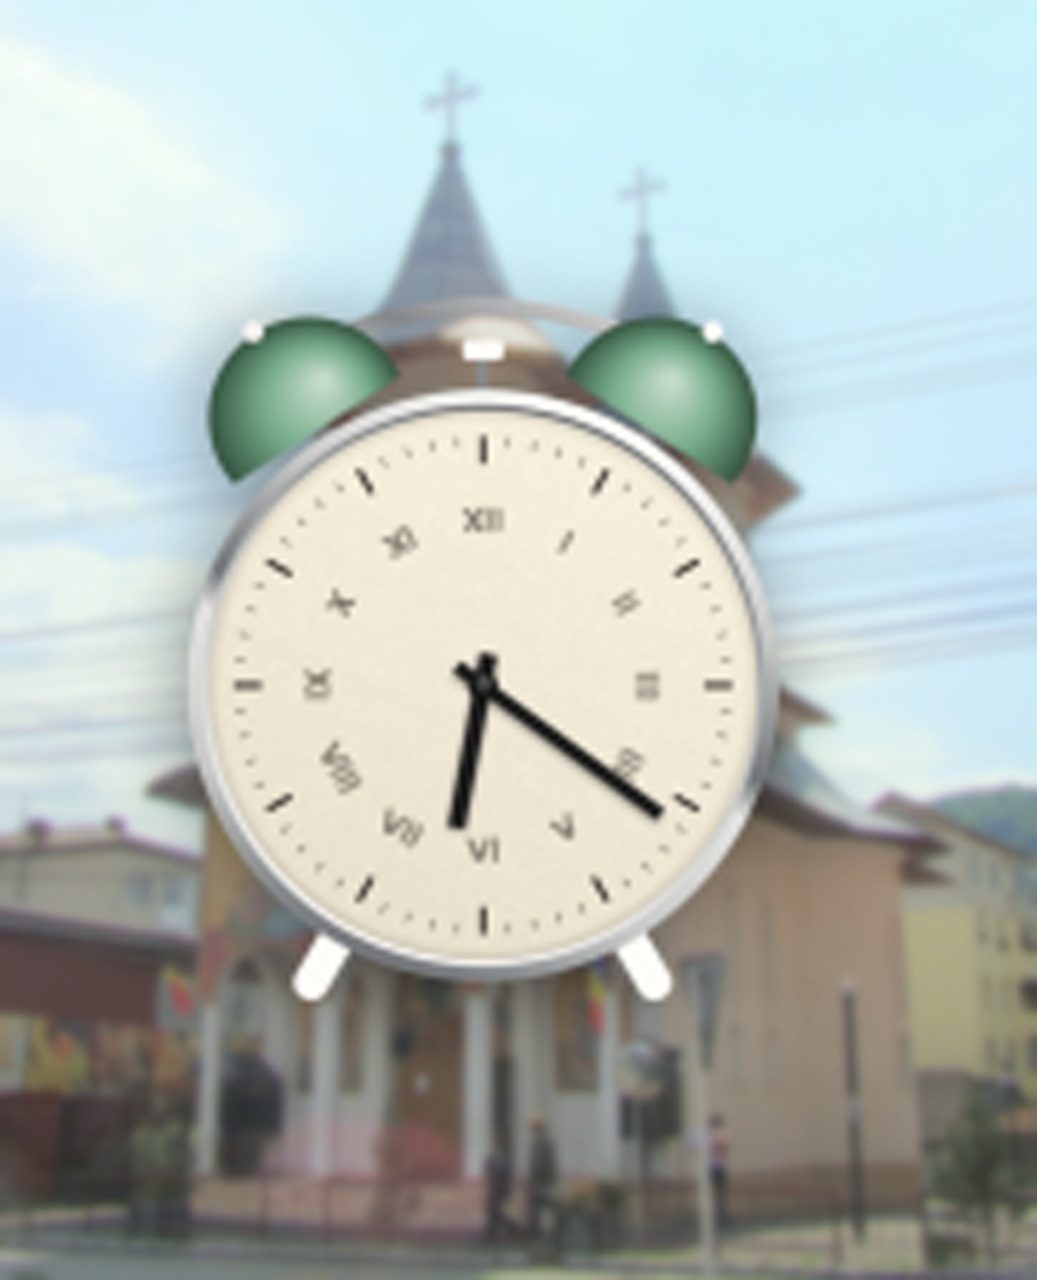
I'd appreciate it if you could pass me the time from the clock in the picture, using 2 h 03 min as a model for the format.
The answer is 6 h 21 min
